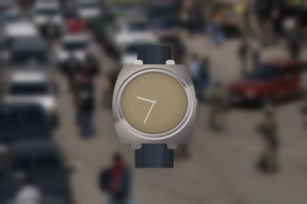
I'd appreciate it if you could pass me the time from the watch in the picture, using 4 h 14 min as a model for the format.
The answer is 9 h 34 min
